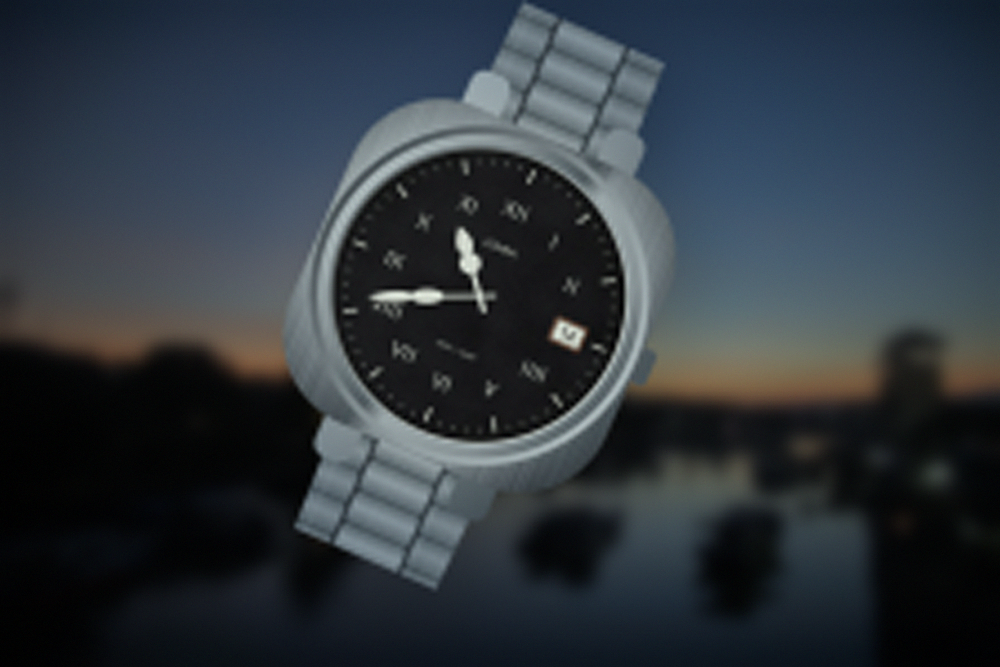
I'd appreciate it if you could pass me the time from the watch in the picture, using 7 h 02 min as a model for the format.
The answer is 10 h 41 min
